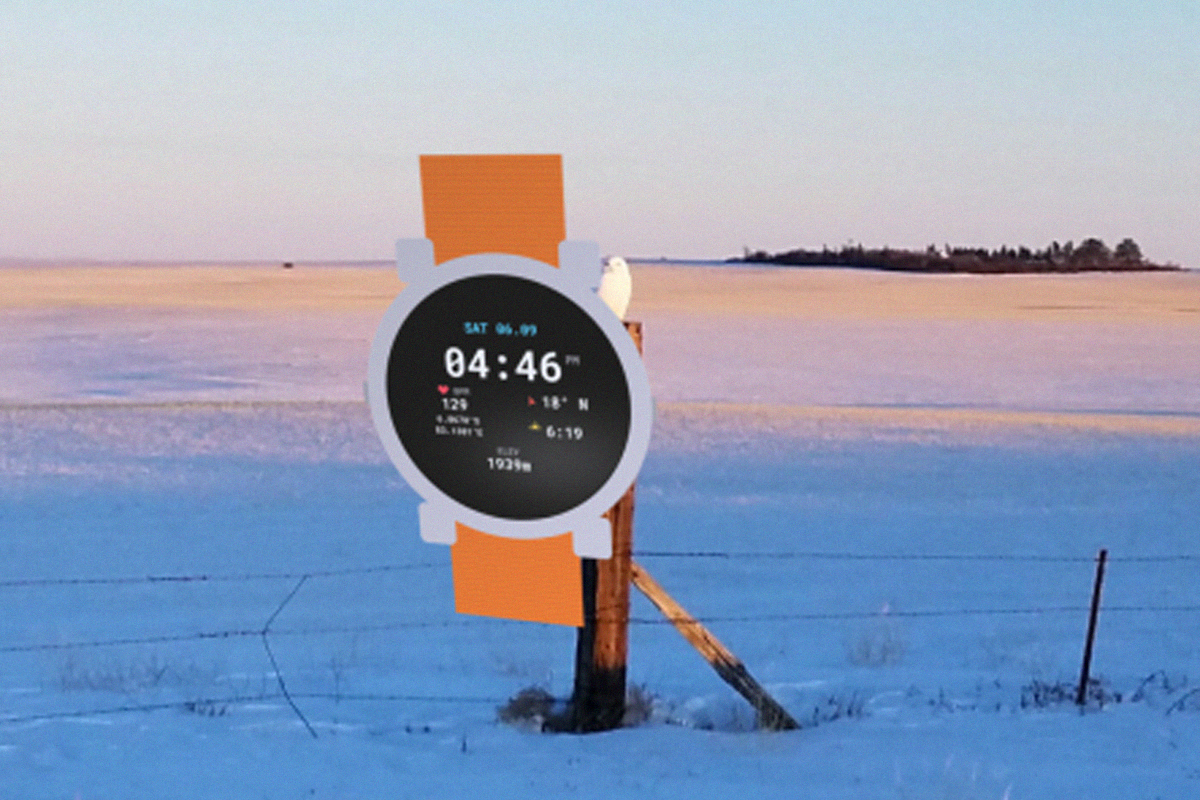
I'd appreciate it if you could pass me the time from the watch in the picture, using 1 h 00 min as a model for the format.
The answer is 4 h 46 min
